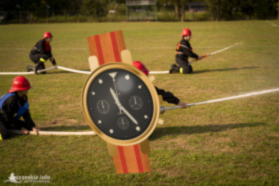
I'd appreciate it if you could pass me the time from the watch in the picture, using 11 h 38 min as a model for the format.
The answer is 11 h 24 min
